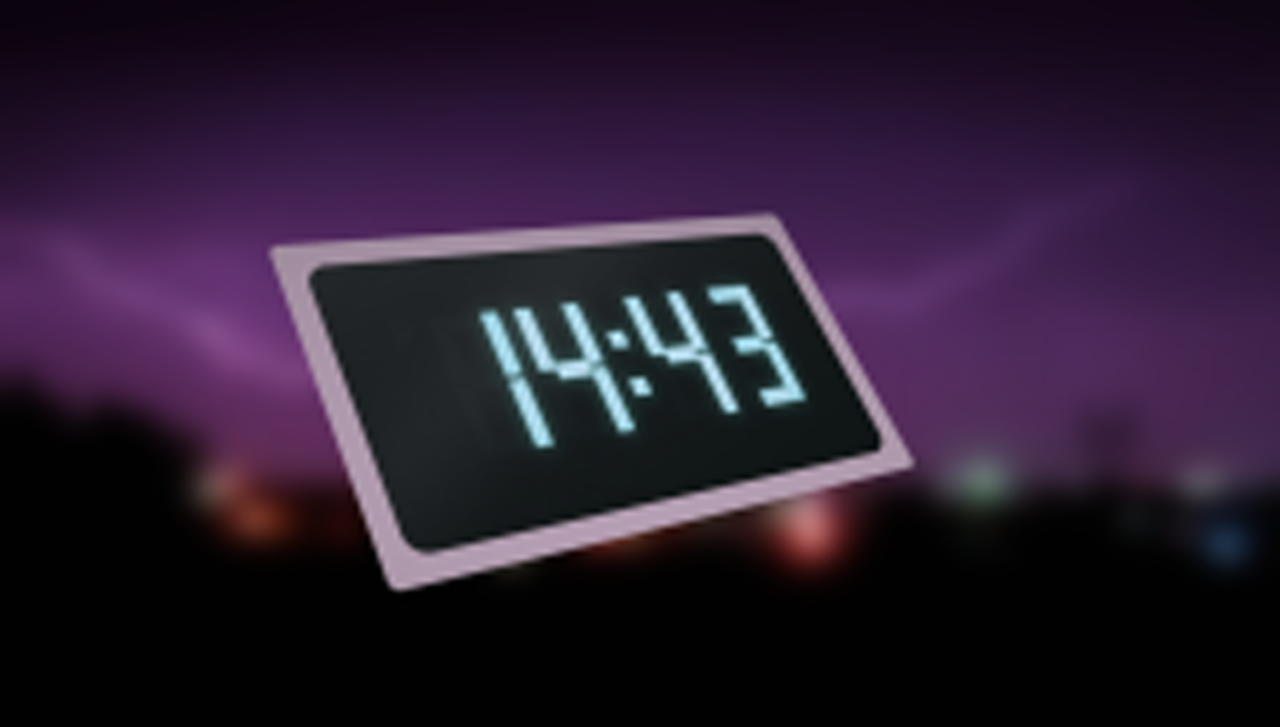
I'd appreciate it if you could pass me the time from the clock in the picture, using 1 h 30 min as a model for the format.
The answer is 14 h 43 min
